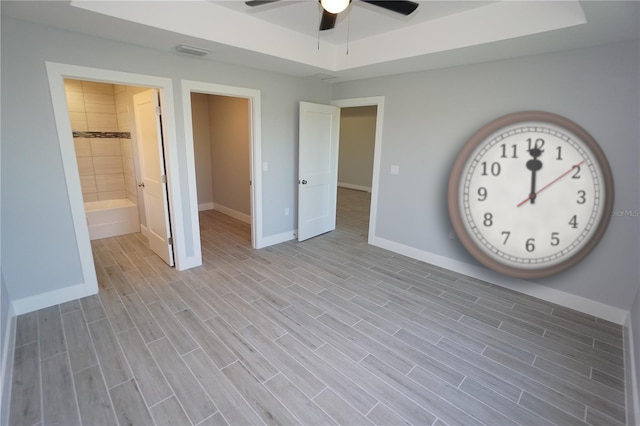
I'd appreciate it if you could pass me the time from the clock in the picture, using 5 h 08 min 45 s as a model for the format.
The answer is 12 h 00 min 09 s
